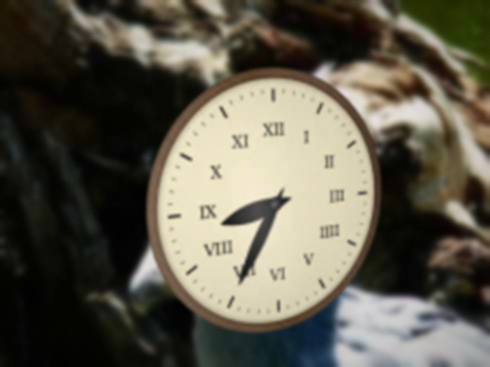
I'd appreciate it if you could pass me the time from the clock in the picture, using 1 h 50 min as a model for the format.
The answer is 8 h 35 min
